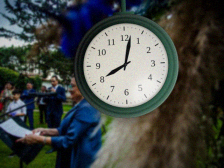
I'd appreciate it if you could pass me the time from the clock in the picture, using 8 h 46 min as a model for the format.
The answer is 8 h 02 min
